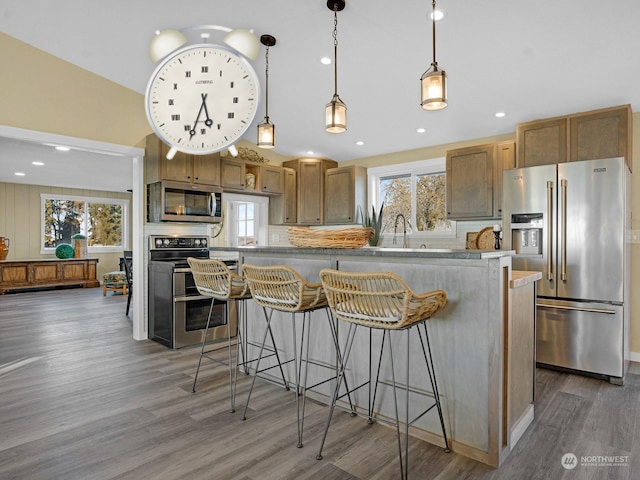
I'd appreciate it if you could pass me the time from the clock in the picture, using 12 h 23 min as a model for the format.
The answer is 5 h 33 min
